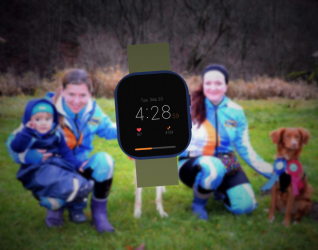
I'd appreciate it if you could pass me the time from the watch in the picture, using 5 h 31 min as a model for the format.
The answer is 4 h 28 min
